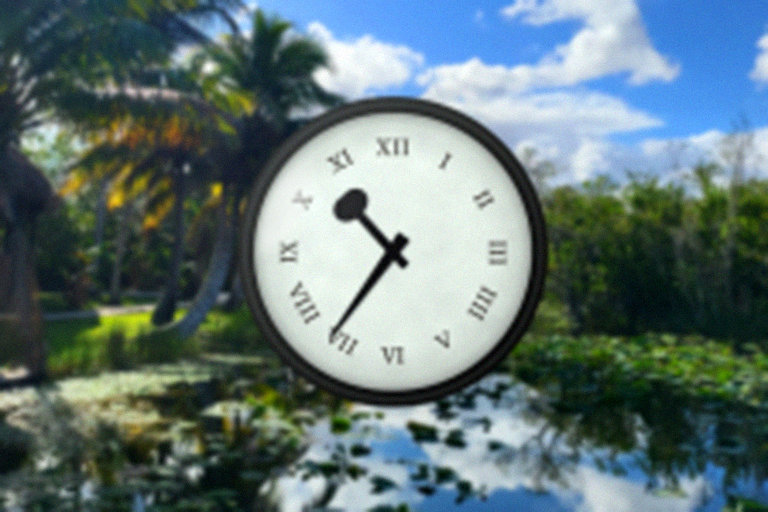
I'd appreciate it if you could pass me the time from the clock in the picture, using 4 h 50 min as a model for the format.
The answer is 10 h 36 min
